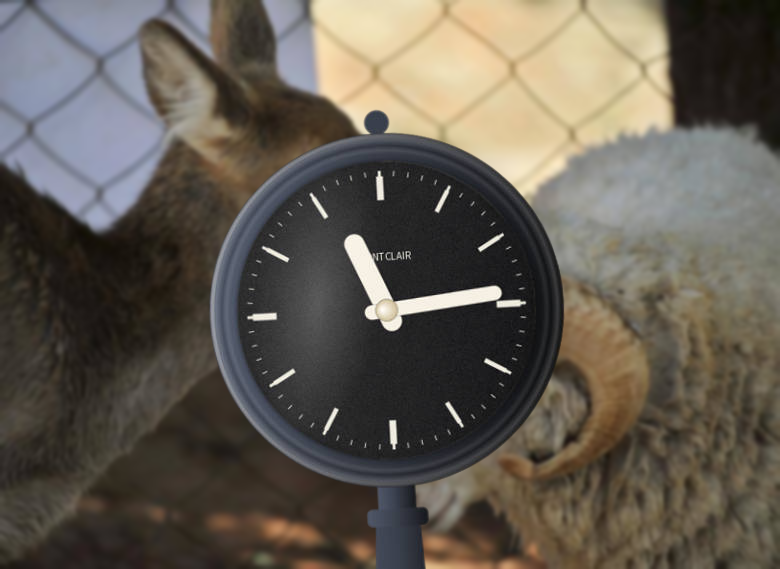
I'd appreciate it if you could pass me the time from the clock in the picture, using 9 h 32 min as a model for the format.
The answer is 11 h 14 min
